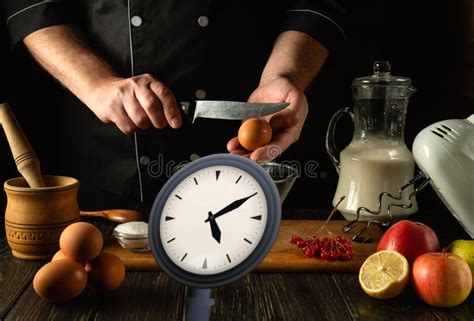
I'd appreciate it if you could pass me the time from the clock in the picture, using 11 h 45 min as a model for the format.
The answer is 5 h 10 min
